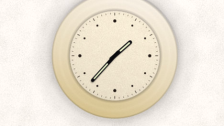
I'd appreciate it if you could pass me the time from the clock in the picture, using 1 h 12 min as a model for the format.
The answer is 1 h 37 min
